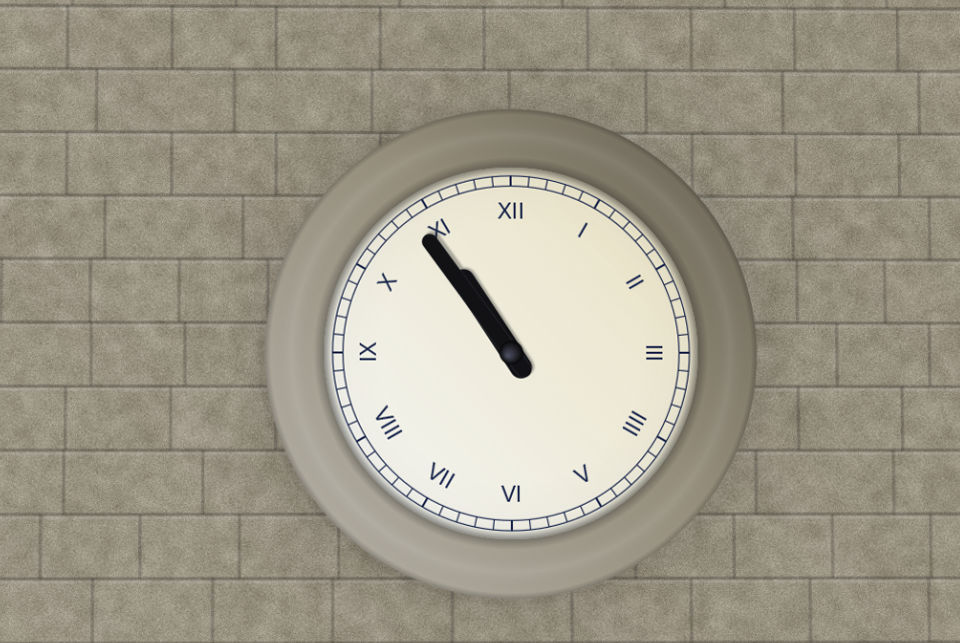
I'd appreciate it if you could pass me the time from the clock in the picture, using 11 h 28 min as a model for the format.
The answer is 10 h 54 min
